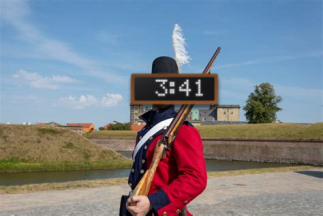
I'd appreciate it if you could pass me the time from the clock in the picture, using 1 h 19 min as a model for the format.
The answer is 3 h 41 min
